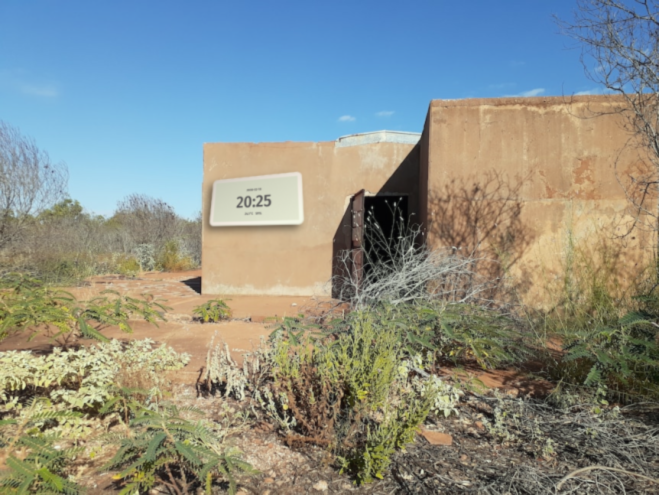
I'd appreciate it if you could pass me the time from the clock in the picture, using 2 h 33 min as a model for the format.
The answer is 20 h 25 min
